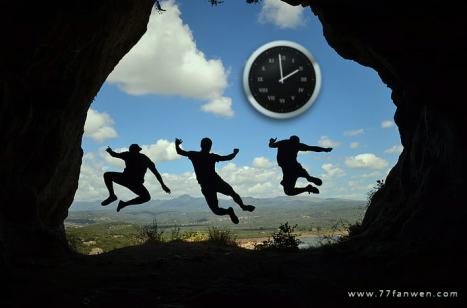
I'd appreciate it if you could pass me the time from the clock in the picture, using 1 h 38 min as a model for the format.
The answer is 1 h 59 min
